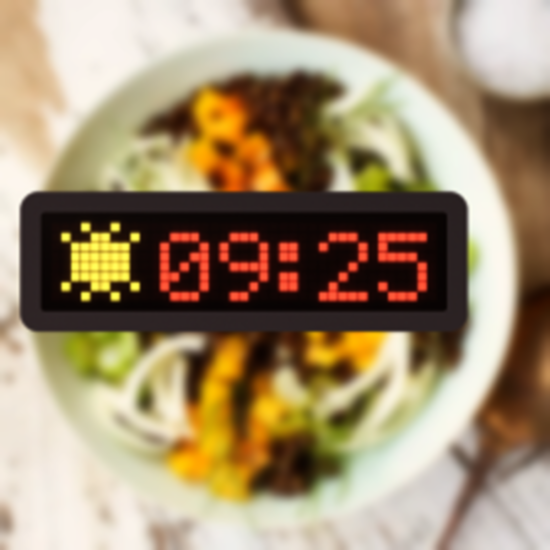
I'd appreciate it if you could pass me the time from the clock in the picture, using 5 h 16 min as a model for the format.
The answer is 9 h 25 min
